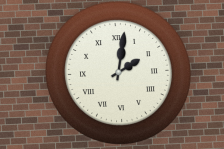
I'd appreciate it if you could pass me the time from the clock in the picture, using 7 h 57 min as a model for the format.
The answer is 2 h 02 min
